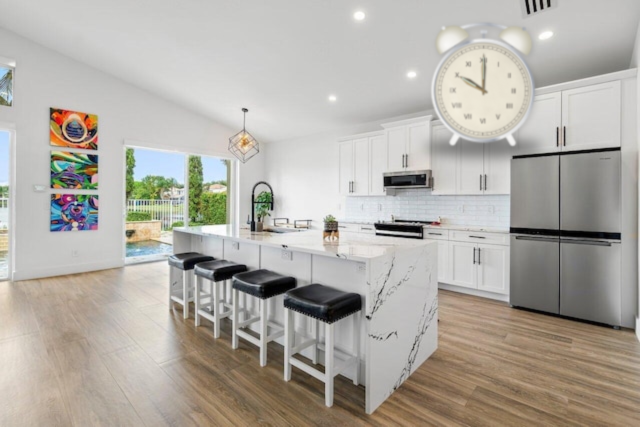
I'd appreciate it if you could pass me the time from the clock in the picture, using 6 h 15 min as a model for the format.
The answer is 10 h 00 min
